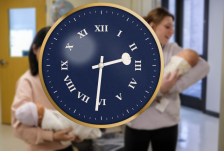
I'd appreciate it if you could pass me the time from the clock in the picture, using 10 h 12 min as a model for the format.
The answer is 2 h 31 min
